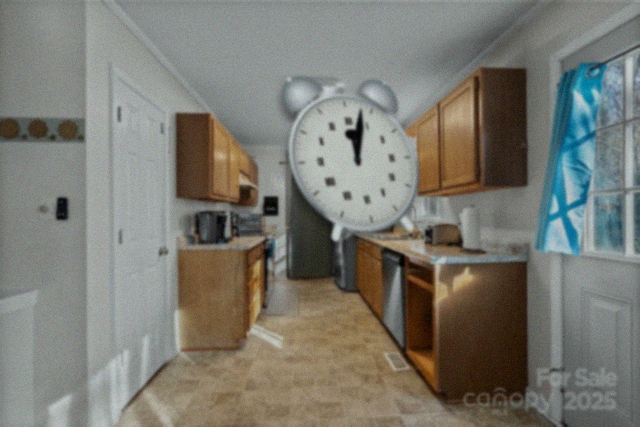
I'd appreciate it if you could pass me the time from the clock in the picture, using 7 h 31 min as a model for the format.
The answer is 12 h 03 min
